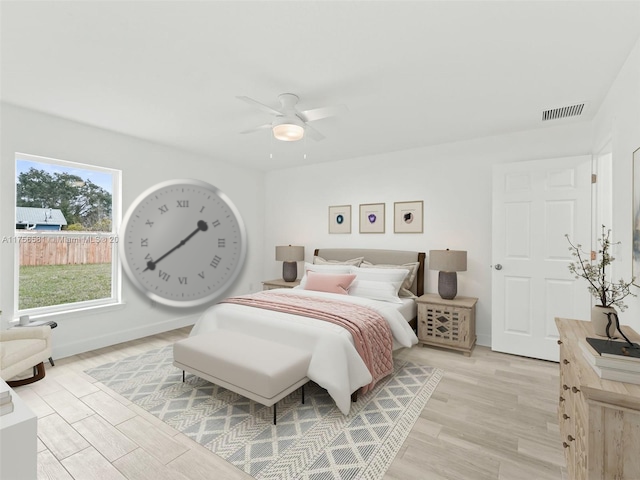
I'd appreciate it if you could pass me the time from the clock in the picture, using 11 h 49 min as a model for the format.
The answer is 1 h 39 min
